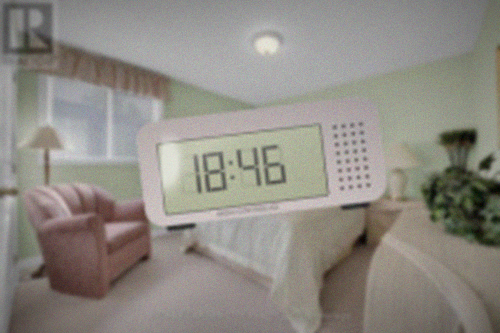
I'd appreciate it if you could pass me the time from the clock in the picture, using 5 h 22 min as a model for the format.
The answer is 18 h 46 min
